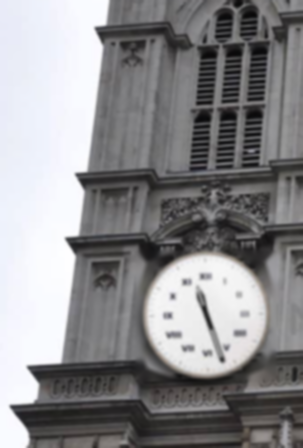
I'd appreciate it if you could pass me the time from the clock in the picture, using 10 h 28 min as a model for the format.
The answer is 11 h 27 min
